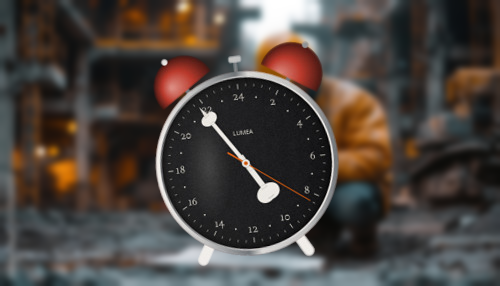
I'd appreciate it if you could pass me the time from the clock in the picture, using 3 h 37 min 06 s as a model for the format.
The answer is 9 h 54 min 21 s
